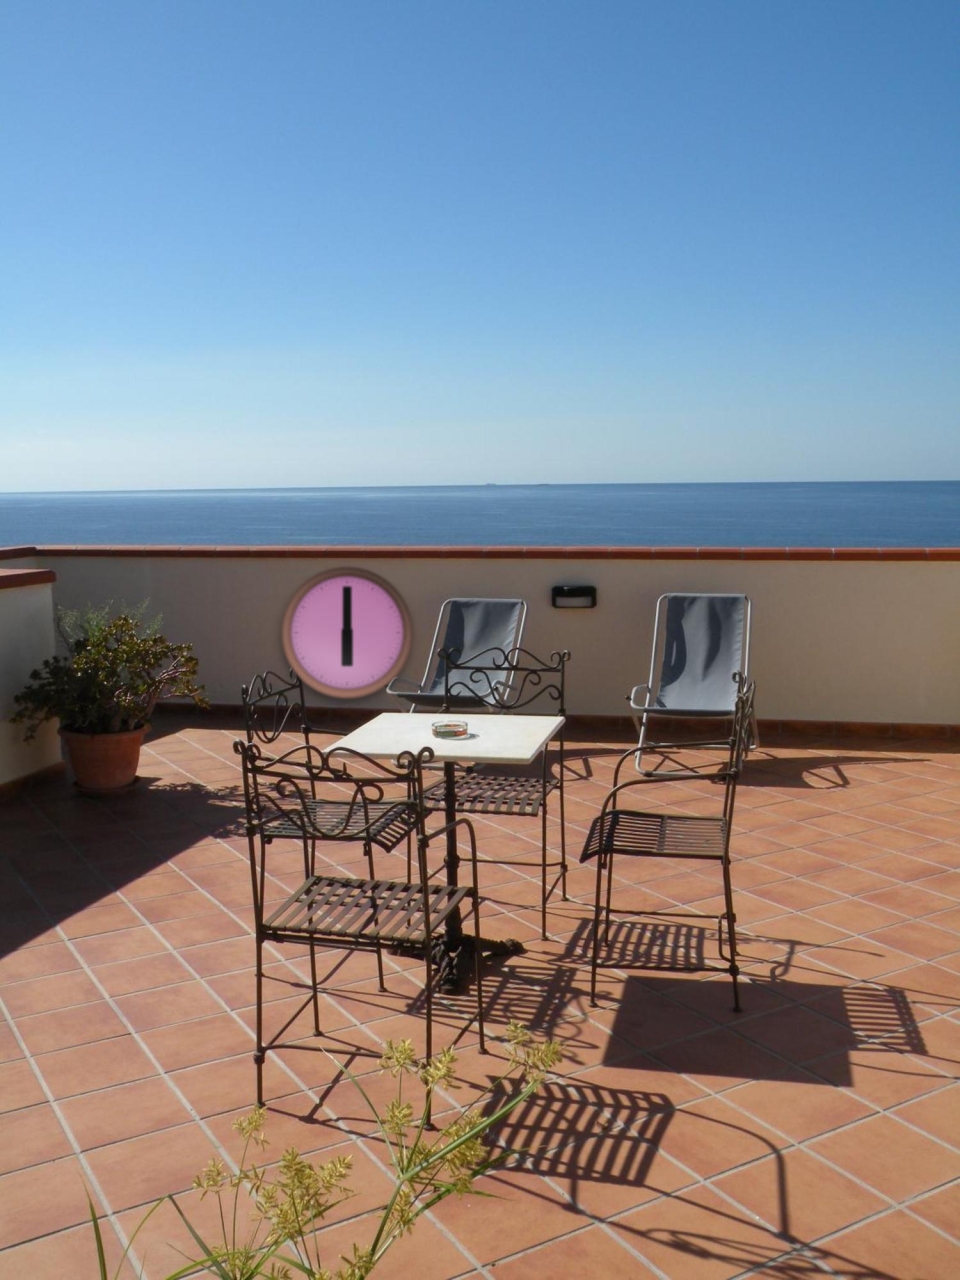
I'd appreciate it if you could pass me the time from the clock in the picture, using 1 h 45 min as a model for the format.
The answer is 6 h 00 min
